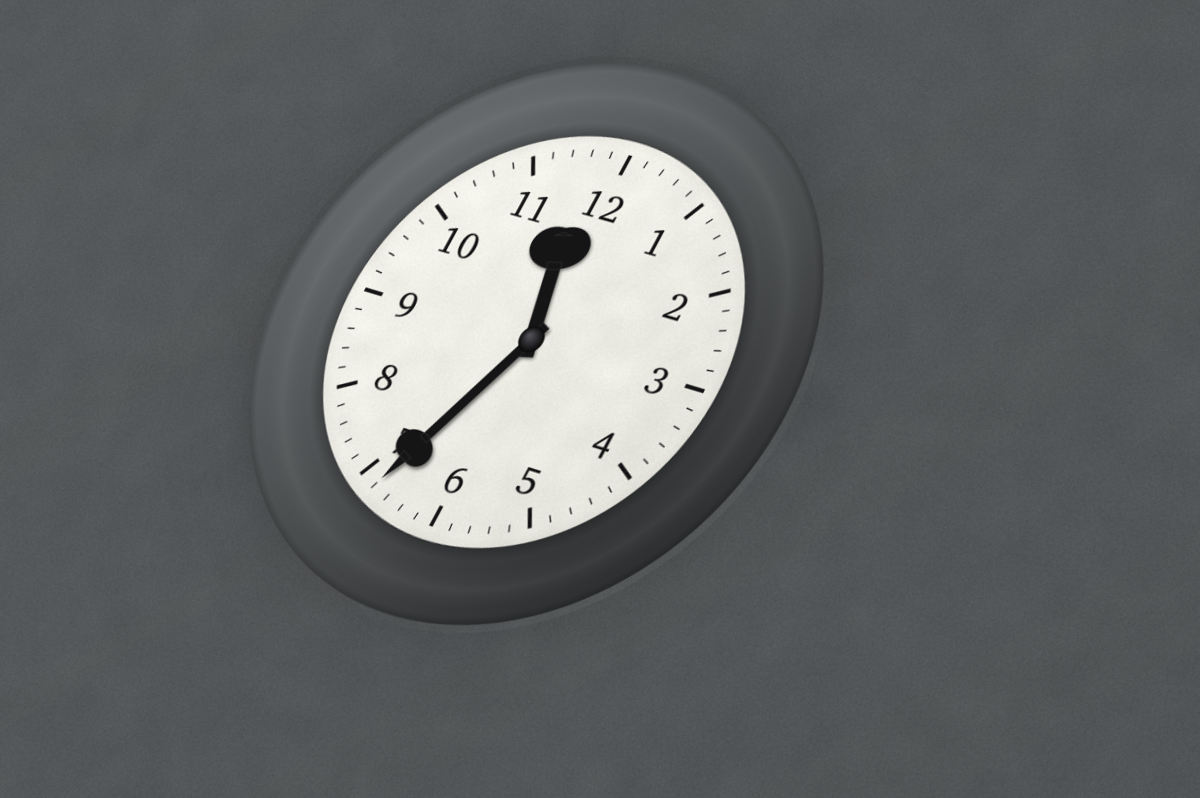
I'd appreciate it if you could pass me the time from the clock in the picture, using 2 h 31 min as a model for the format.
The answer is 11 h 34 min
